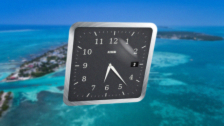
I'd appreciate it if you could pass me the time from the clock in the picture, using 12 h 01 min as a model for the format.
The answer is 6 h 23 min
